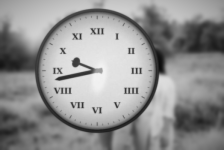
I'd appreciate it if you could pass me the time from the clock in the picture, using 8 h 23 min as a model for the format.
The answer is 9 h 43 min
